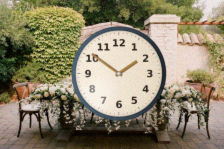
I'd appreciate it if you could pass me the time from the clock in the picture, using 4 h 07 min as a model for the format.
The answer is 1 h 51 min
